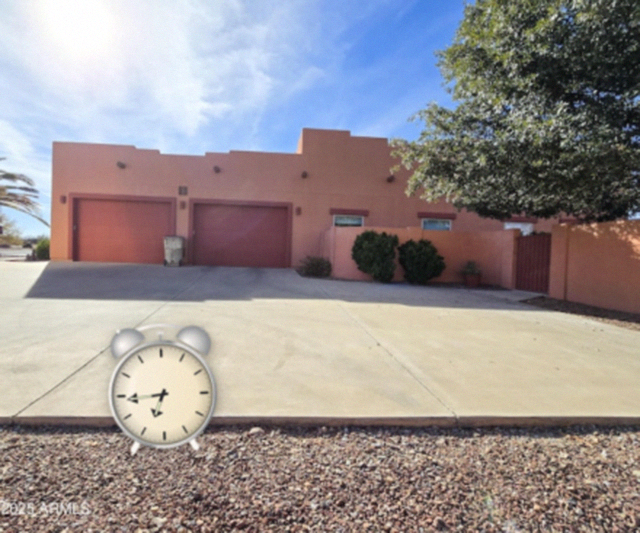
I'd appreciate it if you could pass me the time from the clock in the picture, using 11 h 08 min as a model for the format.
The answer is 6 h 44 min
